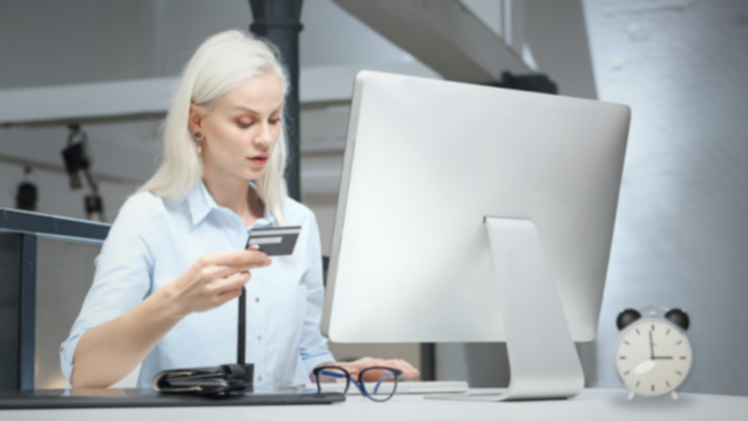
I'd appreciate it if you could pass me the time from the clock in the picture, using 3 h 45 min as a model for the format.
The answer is 2 h 59 min
